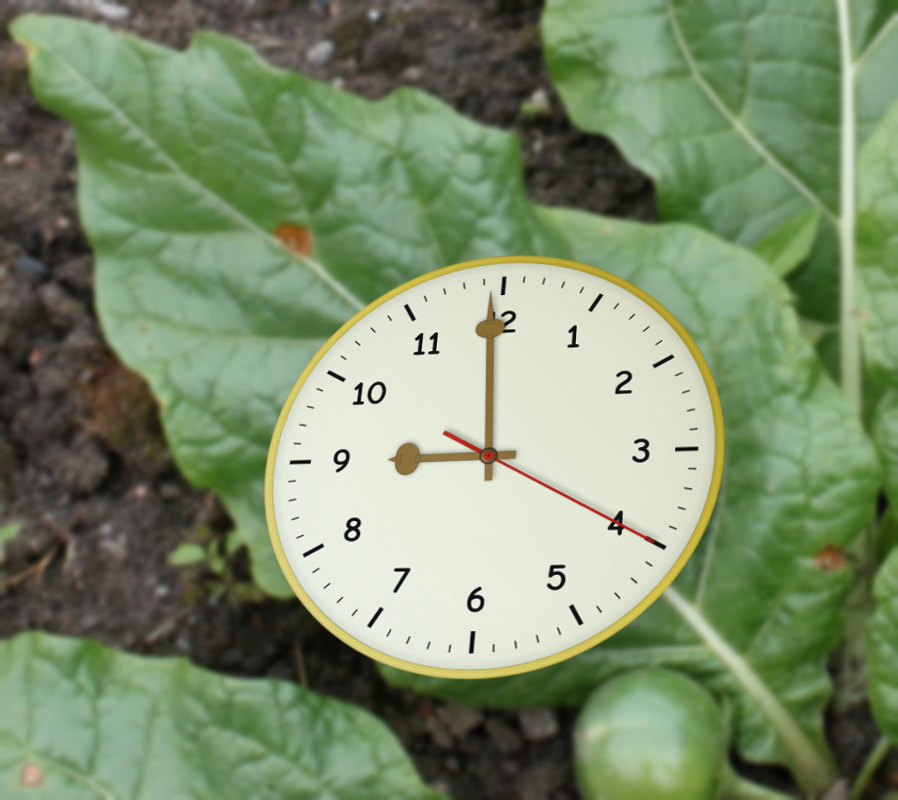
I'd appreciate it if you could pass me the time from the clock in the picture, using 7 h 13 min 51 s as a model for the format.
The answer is 8 h 59 min 20 s
